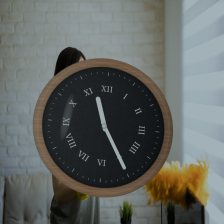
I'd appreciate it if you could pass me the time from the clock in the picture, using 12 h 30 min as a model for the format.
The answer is 11 h 25 min
